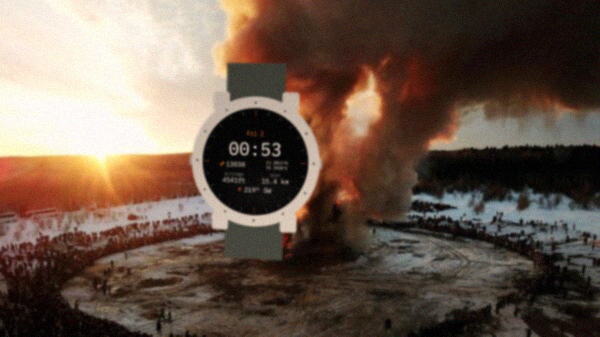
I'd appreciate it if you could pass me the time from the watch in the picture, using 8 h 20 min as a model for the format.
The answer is 0 h 53 min
